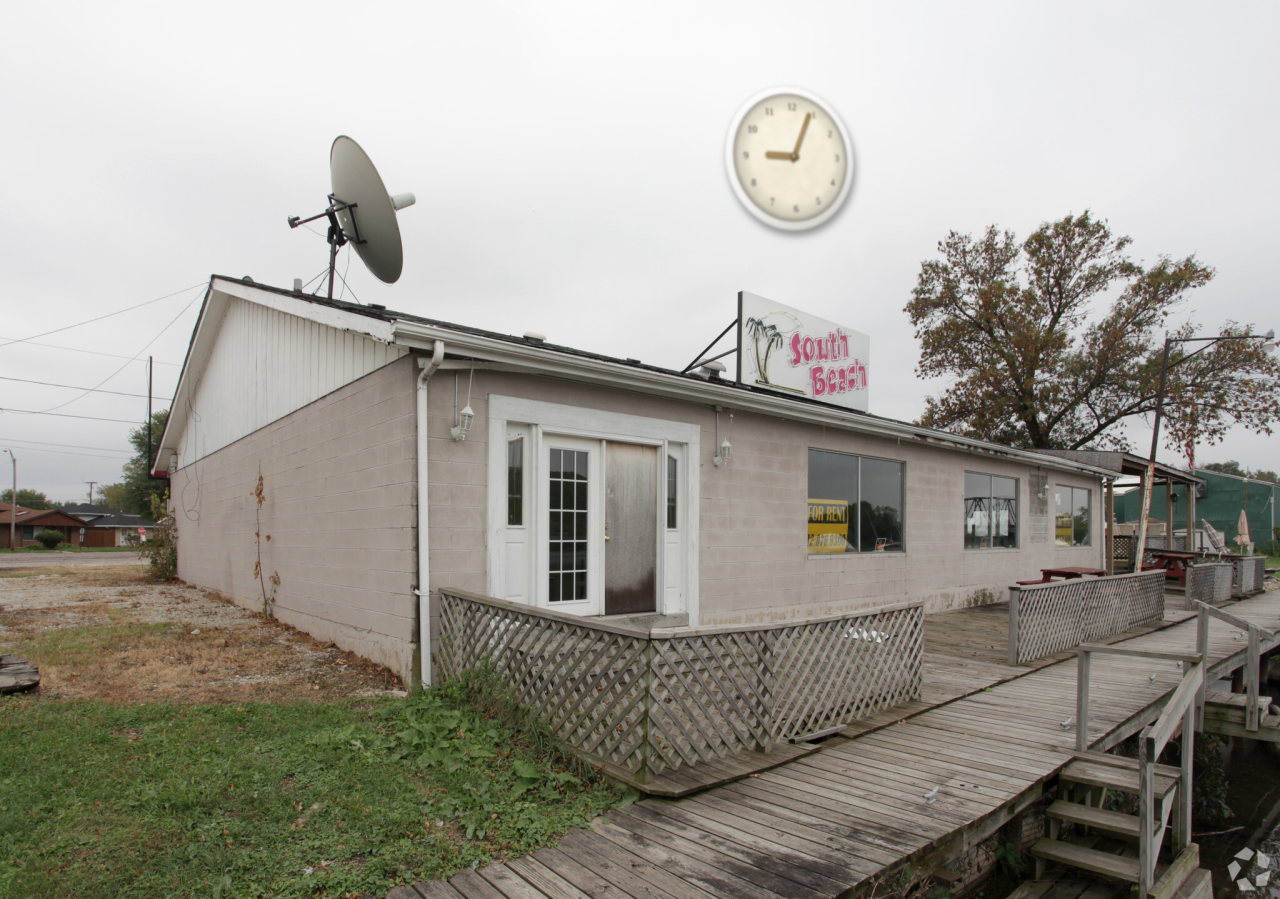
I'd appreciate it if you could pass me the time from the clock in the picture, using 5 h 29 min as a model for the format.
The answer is 9 h 04 min
